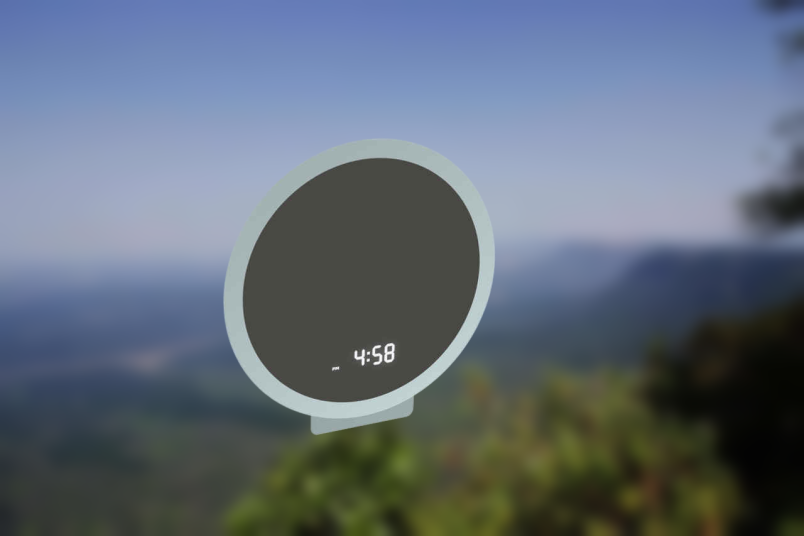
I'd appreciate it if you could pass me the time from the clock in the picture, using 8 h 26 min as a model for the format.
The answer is 4 h 58 min
